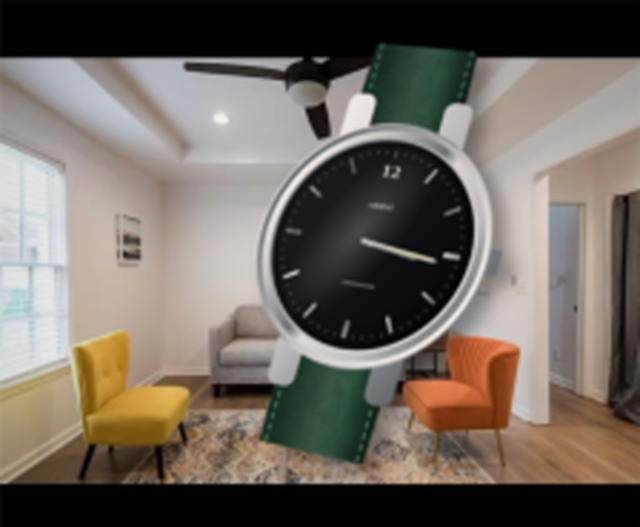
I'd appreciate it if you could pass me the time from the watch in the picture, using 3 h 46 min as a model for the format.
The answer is 3 h 16 min
